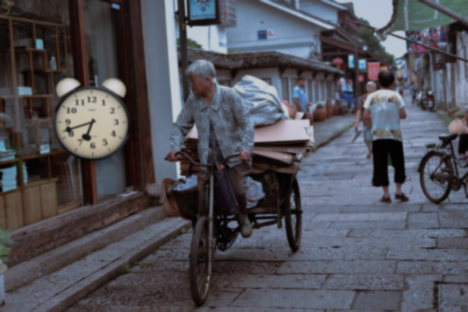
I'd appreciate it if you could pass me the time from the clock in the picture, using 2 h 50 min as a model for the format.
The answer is 6 h 42 min
